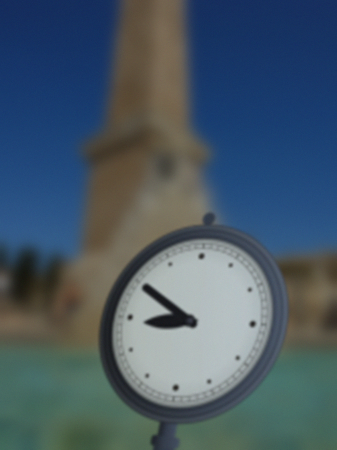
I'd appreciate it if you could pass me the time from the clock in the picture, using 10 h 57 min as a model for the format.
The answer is 8 h 50 min
